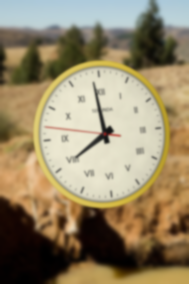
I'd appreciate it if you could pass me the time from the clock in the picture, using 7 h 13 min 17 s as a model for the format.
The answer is 7 h 58 min 47 s
